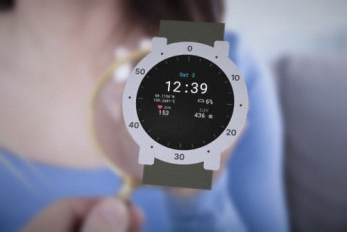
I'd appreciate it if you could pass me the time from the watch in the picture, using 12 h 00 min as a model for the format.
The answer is 12 h 39 min
